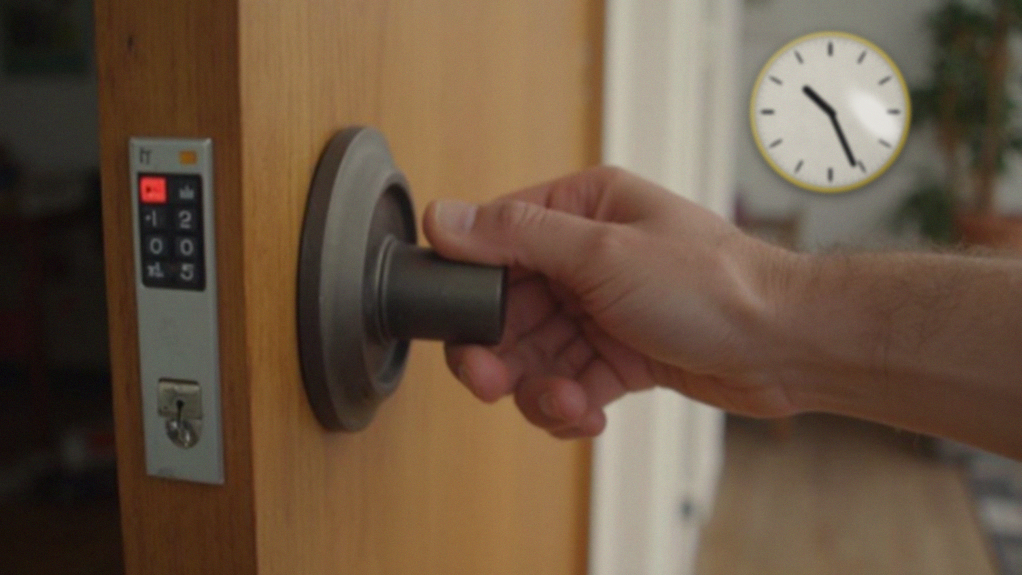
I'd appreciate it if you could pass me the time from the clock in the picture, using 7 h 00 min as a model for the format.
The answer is 10 h 26 min
